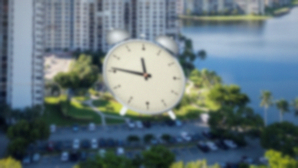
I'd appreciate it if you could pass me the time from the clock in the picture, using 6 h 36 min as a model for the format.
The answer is 11 h 46 min
